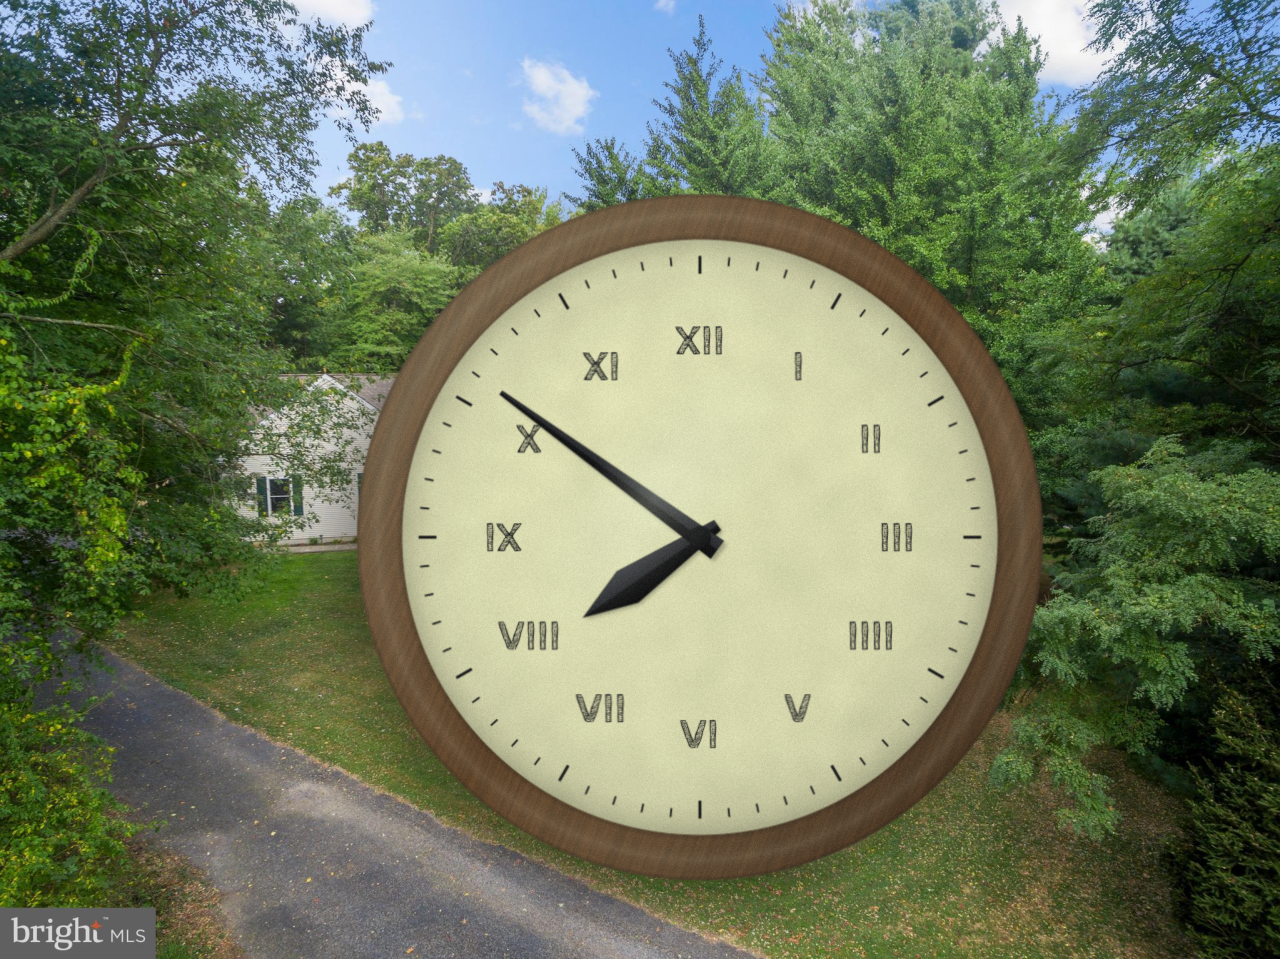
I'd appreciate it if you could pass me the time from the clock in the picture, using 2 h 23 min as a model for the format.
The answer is 7 h 51 min
